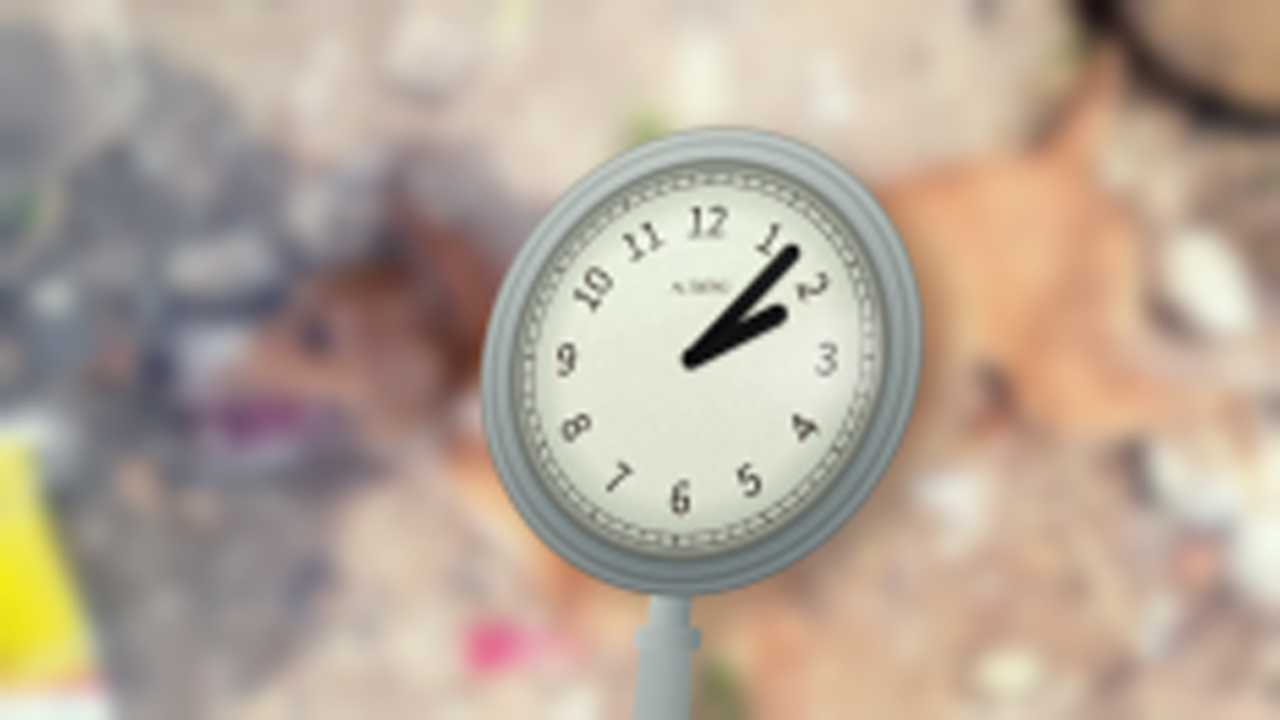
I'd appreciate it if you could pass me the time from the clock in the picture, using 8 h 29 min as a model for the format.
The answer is 2 h 07 min
